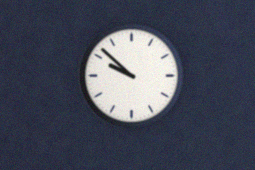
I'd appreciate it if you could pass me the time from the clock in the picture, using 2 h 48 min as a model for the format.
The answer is 9 h 52 min
